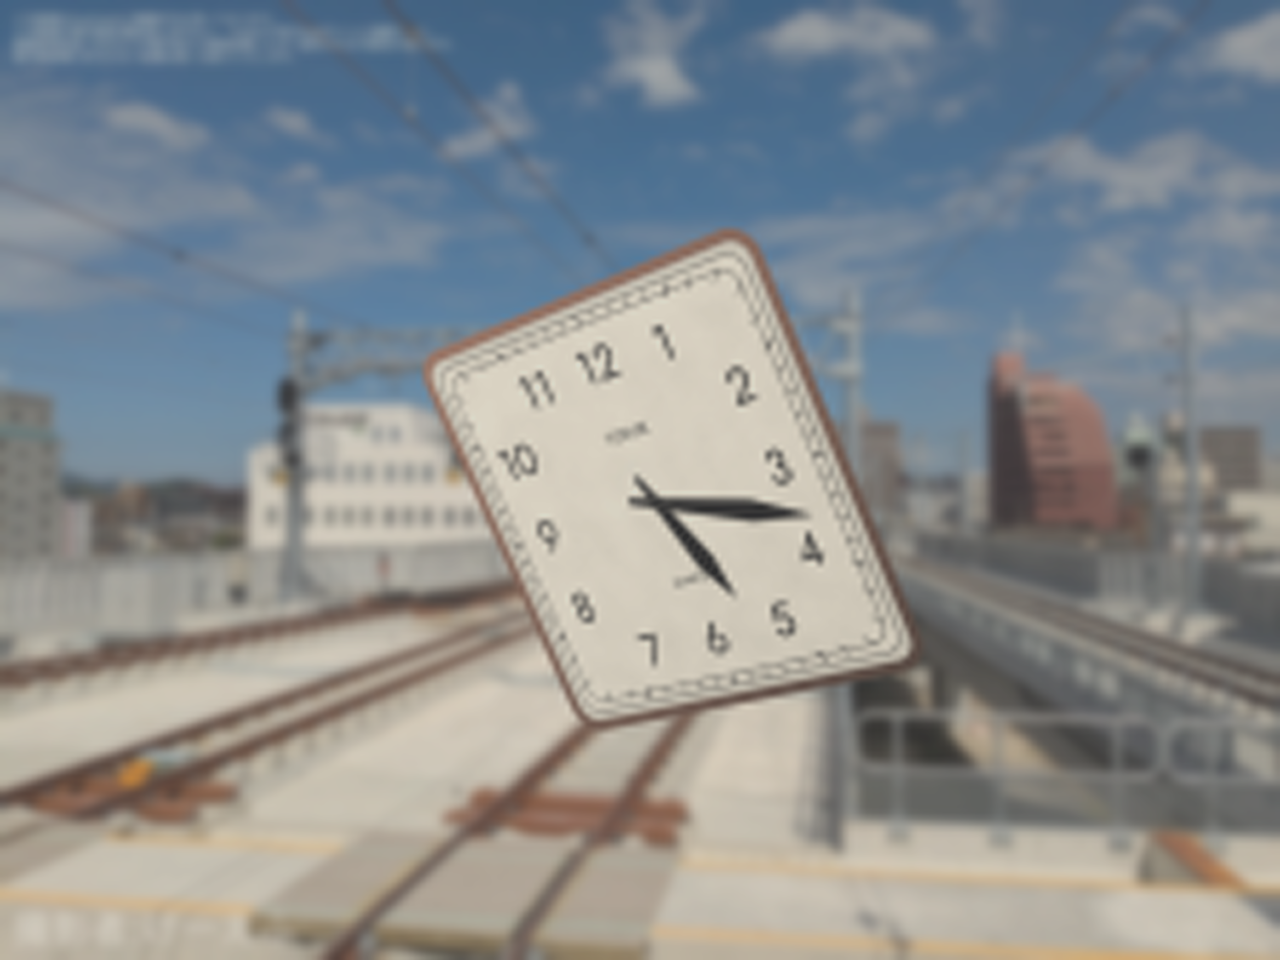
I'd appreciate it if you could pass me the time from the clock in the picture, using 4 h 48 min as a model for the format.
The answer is 5 h 18 min
